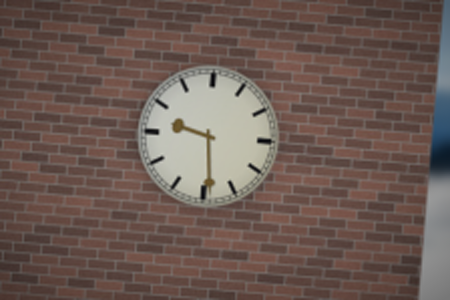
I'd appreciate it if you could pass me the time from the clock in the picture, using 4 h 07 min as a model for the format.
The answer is 9 h 29 min
